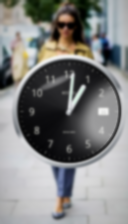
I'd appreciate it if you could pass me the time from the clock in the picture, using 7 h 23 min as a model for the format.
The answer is 1 h 01 min
